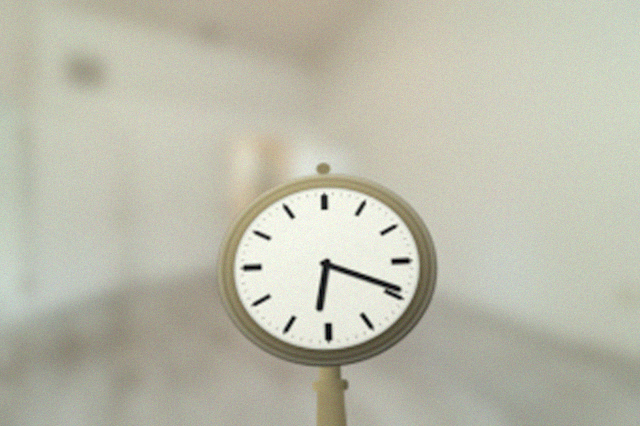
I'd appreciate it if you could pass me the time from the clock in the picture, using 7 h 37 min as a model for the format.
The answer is 6 h 19 min
